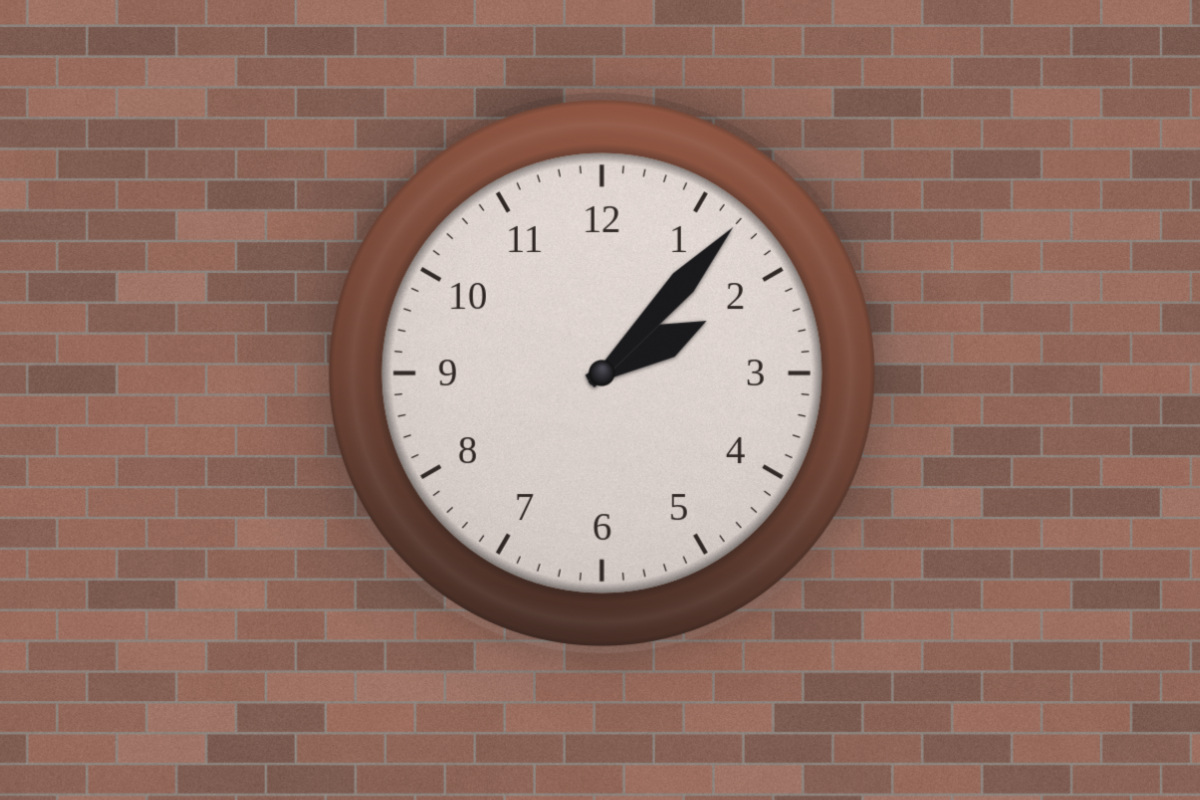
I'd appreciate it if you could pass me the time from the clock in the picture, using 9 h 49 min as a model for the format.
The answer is 2 h 07 min
